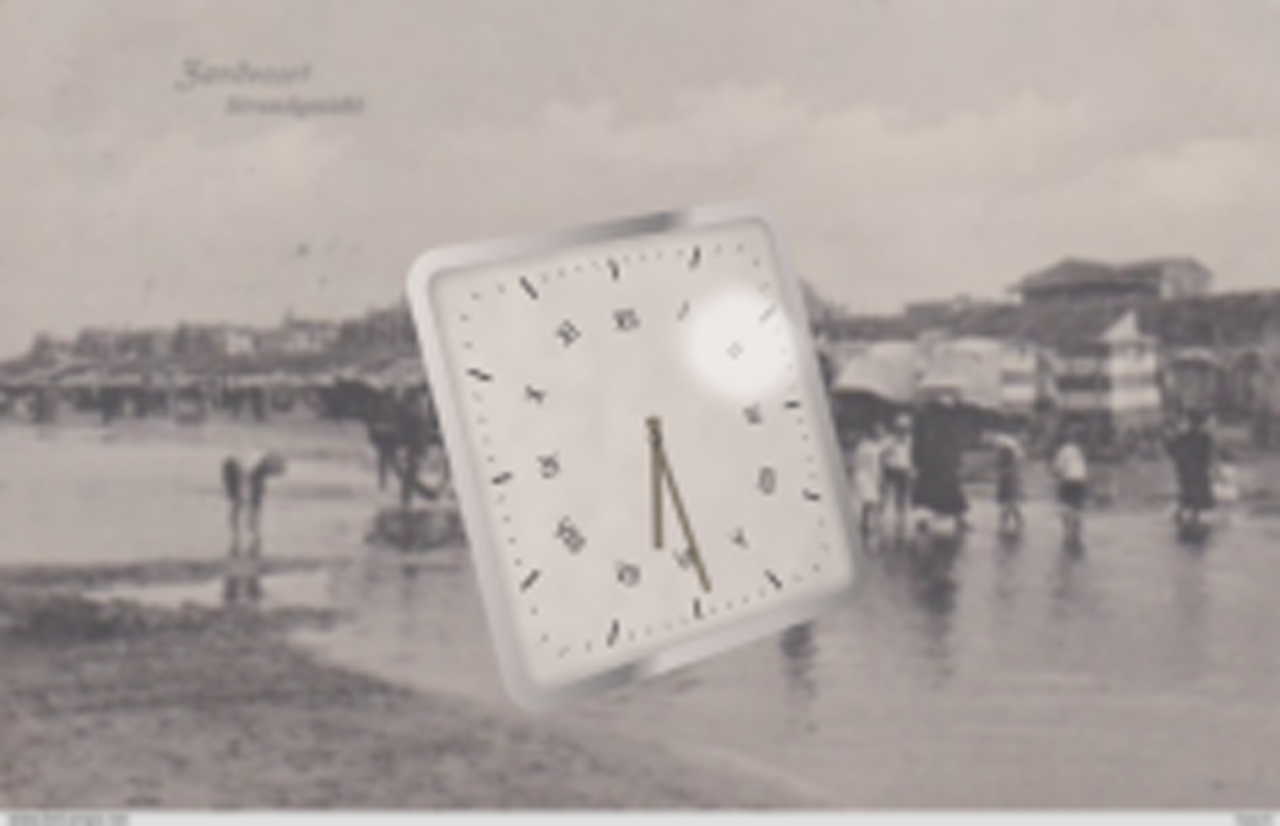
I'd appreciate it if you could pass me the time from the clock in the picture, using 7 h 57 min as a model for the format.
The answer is 6 h 29 min
